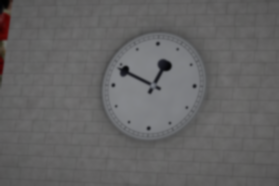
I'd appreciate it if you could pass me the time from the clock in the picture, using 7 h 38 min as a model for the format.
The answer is 12 h 49 min
